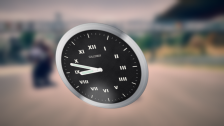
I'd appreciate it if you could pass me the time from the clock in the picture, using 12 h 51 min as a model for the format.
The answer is 8 h 48 min
